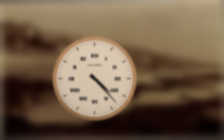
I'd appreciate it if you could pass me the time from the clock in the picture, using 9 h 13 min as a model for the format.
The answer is 4 h 23 min
